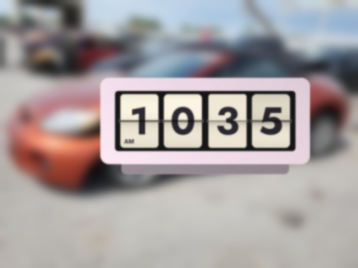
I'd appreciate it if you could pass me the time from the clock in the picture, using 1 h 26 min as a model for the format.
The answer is 10 h 35 min
